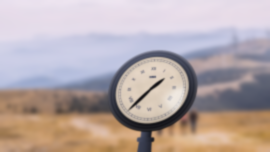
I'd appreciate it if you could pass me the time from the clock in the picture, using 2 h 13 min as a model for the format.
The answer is 1 h 37 min
